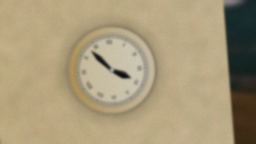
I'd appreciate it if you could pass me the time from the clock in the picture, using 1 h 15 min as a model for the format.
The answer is 3 h 53 min
